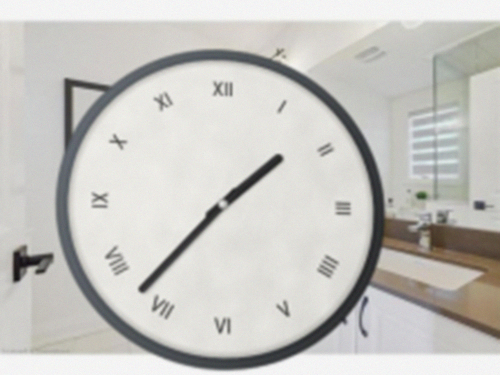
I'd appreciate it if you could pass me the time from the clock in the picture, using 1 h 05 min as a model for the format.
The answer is 1 h 37 min
